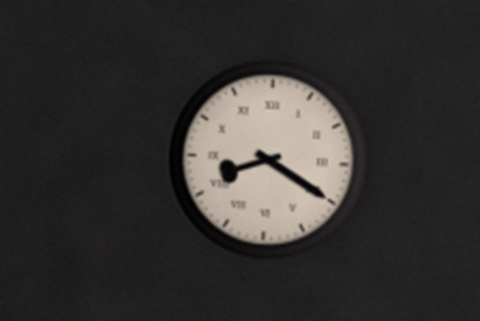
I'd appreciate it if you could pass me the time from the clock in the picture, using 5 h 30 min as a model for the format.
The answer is 8 h 20 min
